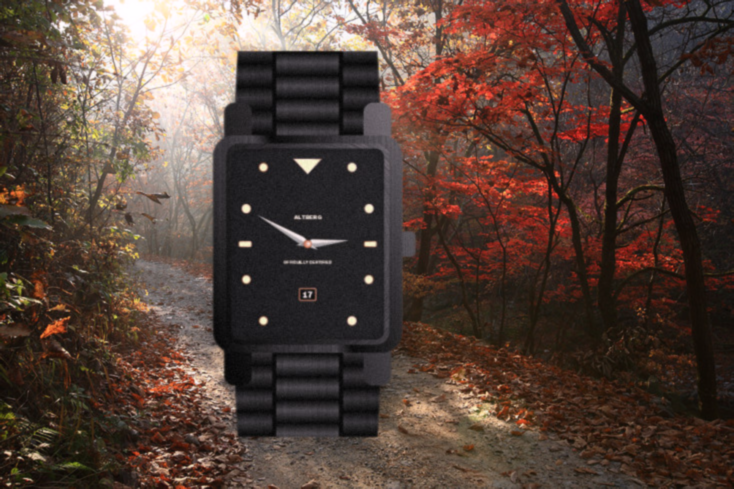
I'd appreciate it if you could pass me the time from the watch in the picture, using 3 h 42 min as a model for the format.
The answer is 2 h 50 min
